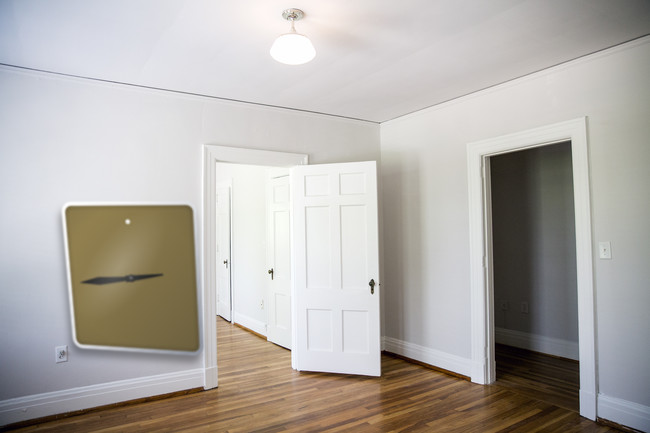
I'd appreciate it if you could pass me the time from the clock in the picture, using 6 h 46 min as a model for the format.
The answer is 2 h 44 min
